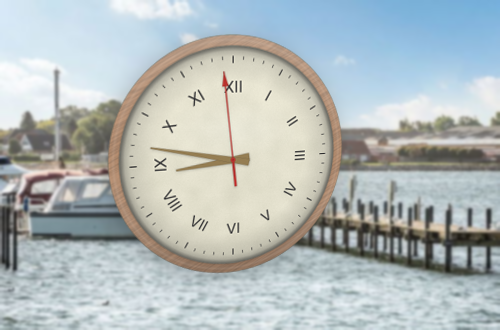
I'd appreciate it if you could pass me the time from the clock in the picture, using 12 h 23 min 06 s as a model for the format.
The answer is 8 h 46 min 59 s
